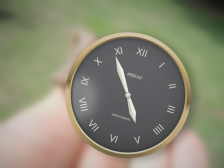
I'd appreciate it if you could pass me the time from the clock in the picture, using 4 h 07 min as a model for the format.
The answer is 4 h 54 min
